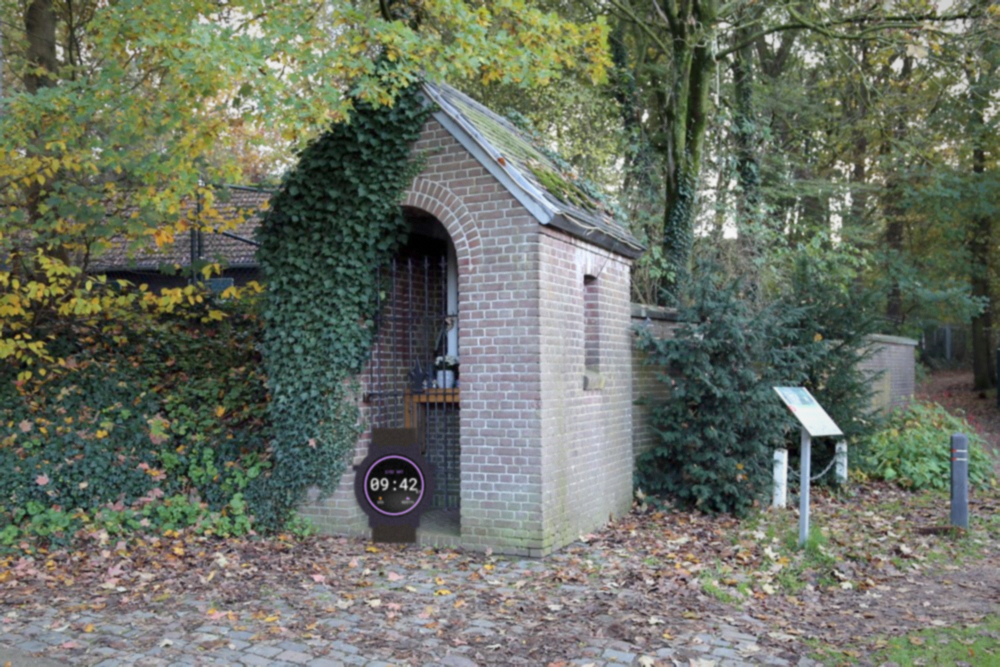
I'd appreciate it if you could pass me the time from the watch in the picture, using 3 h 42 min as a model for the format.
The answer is 9 h 42 min
